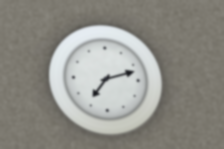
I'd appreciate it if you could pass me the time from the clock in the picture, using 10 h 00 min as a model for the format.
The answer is 7 h 12 min
